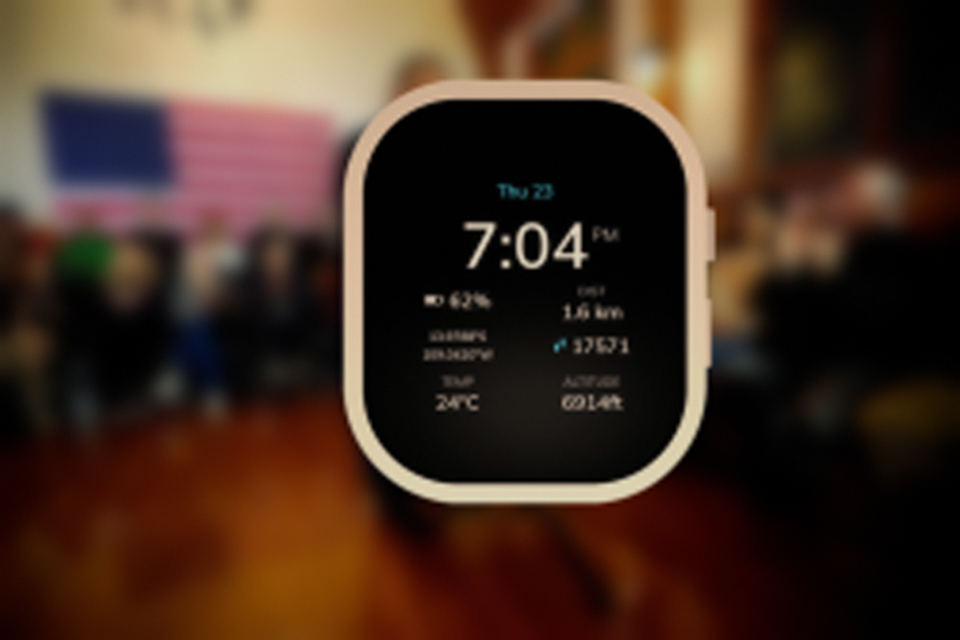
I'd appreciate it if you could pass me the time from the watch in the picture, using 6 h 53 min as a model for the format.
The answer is 7 h 04 min
